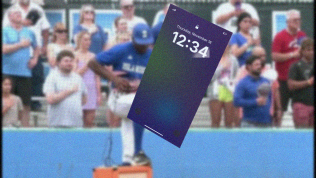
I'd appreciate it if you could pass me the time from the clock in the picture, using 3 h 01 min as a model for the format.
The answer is 12 h 34 min
